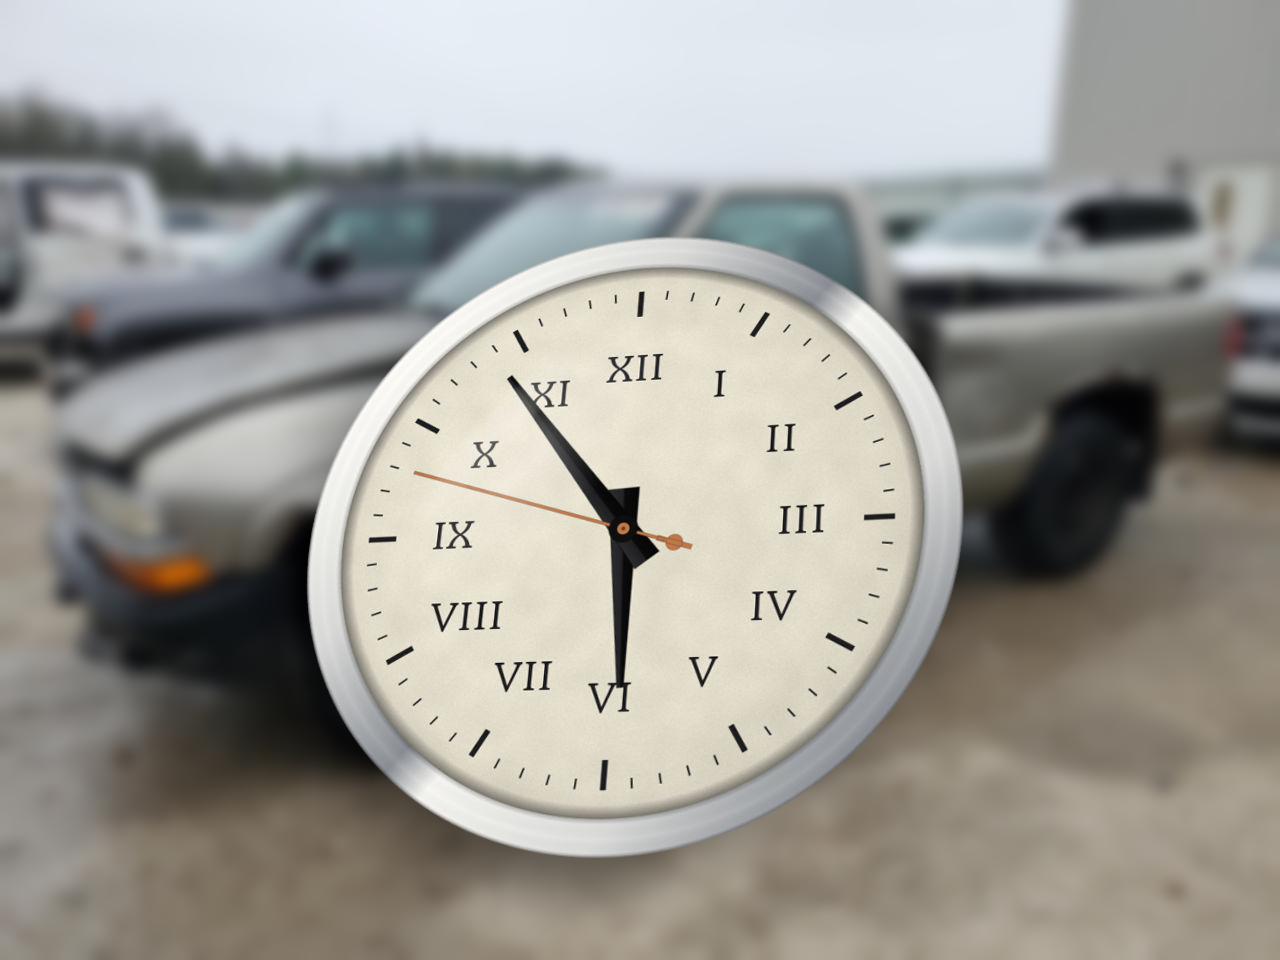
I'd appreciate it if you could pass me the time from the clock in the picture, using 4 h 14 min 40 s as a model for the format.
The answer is 5 h 53 min 48 s
